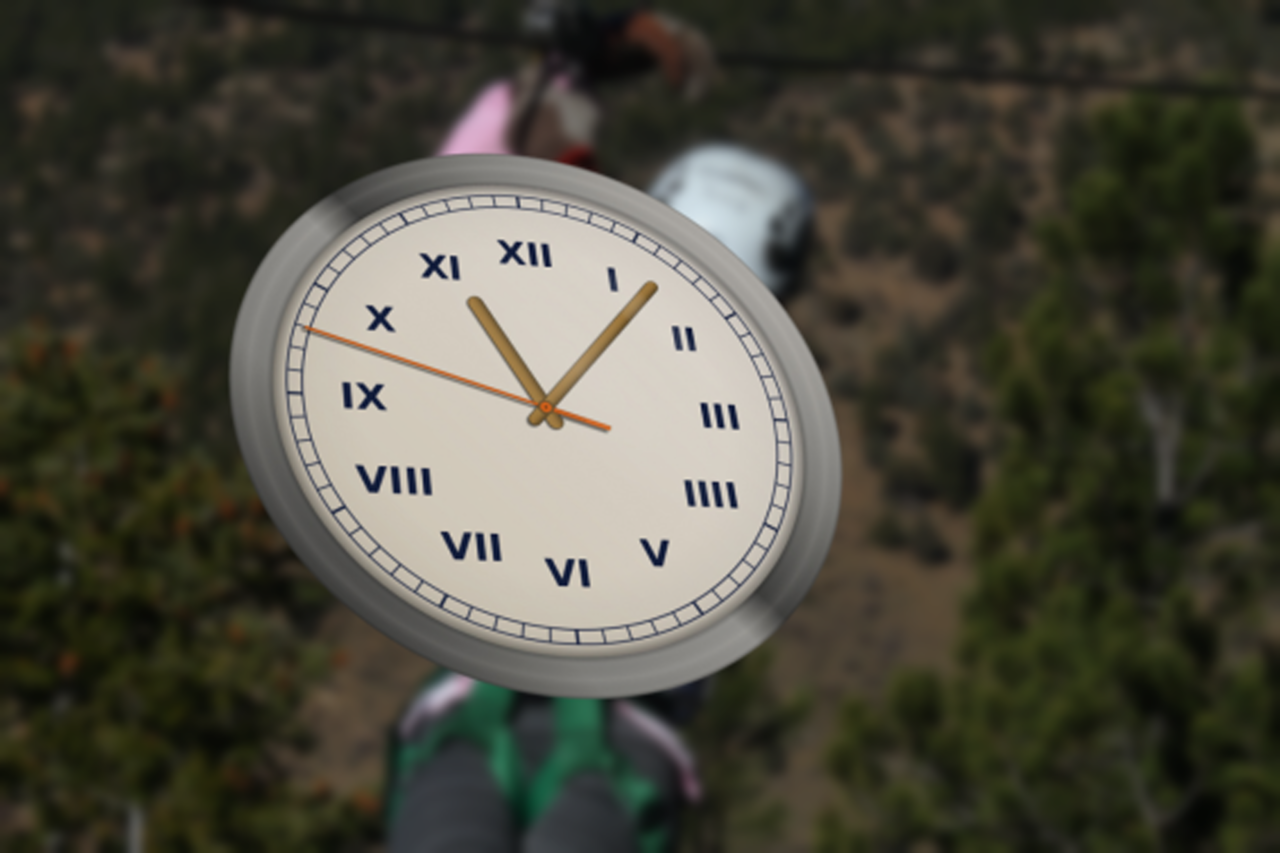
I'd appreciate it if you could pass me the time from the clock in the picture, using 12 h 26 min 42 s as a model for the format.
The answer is 11 h 06 min 48 s
